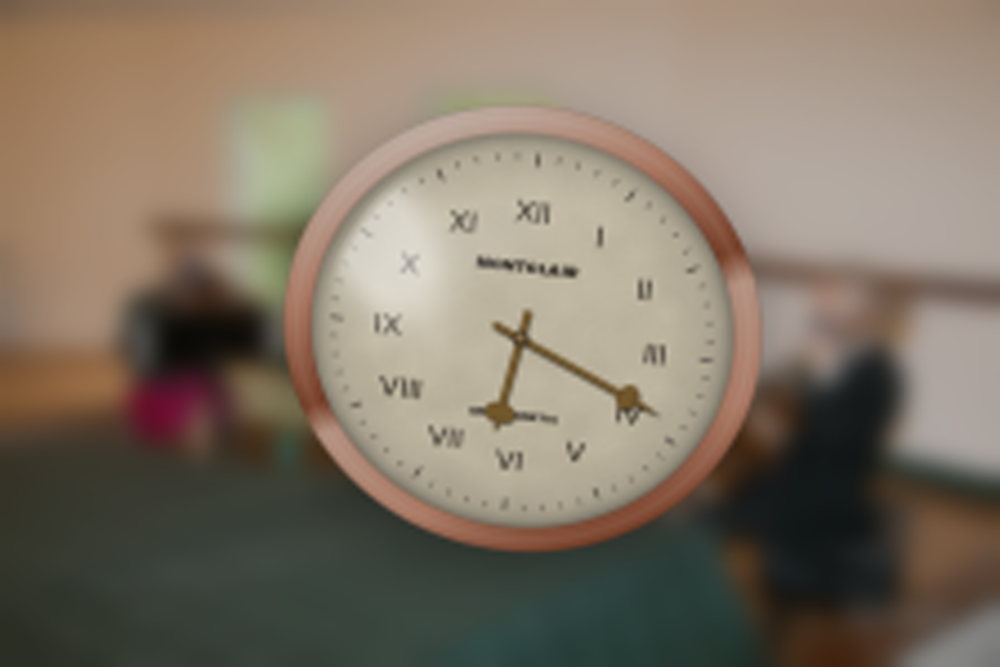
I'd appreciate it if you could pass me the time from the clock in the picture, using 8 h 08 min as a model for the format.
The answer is 6 h 19 min
